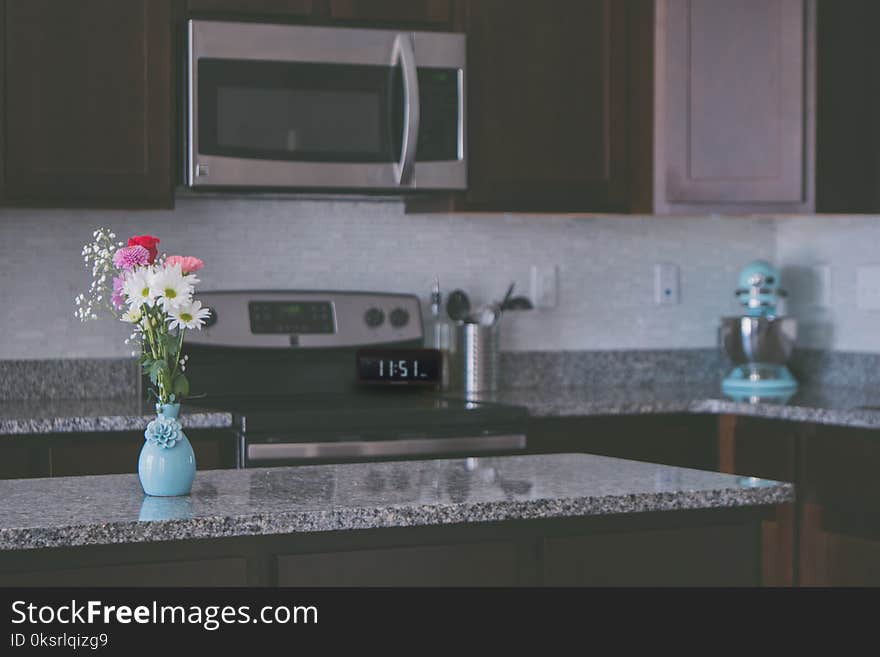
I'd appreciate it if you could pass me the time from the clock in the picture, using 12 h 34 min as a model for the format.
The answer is 11 h 51 min
